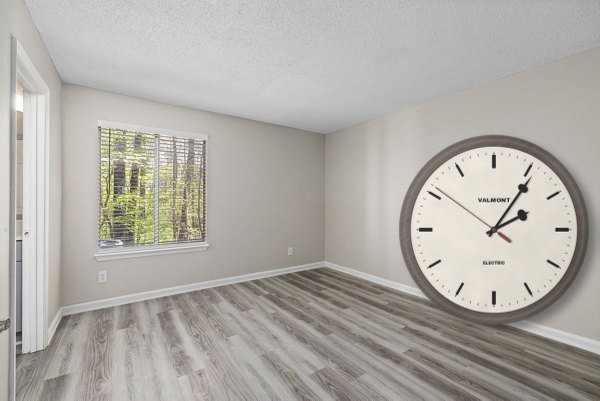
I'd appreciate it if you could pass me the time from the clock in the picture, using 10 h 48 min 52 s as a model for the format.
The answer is 2 h 05 min 51 s
